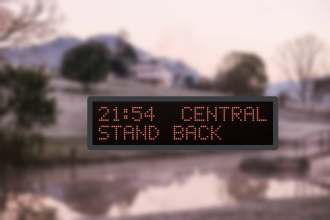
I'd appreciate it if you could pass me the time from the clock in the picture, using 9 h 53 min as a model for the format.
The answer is 21 h 54 min
